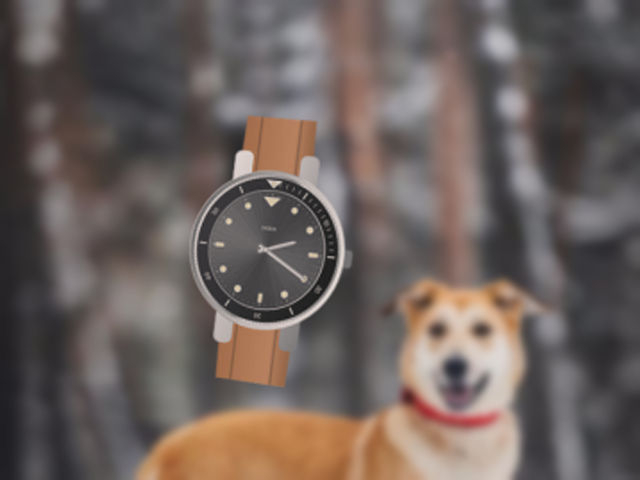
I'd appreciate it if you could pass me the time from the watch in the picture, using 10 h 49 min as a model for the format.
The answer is 2 h 20 min
